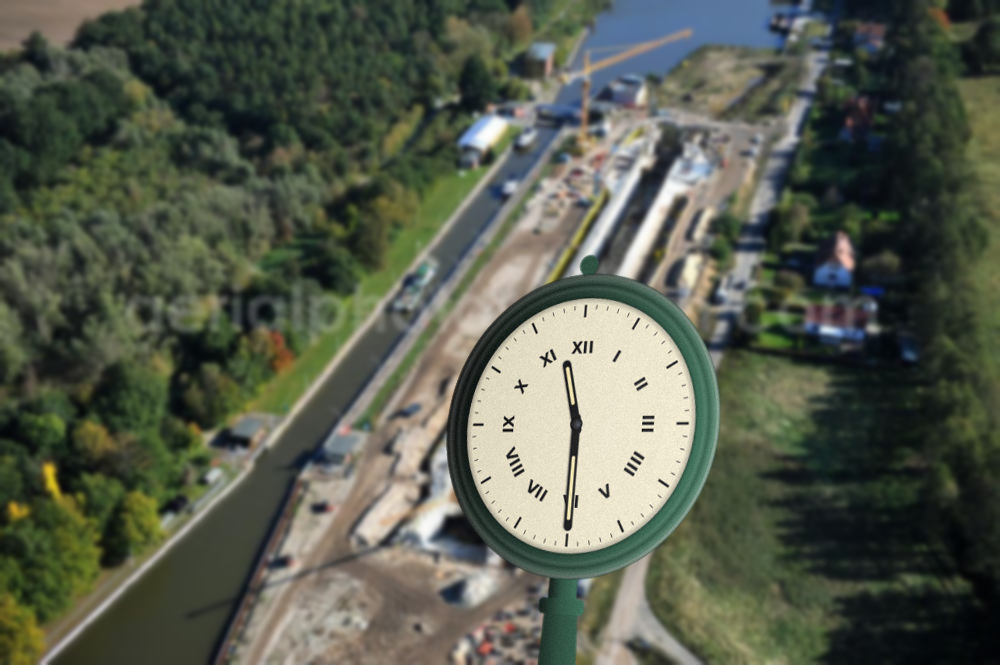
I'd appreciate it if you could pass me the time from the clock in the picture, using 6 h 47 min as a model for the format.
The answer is 11 h 30 min
